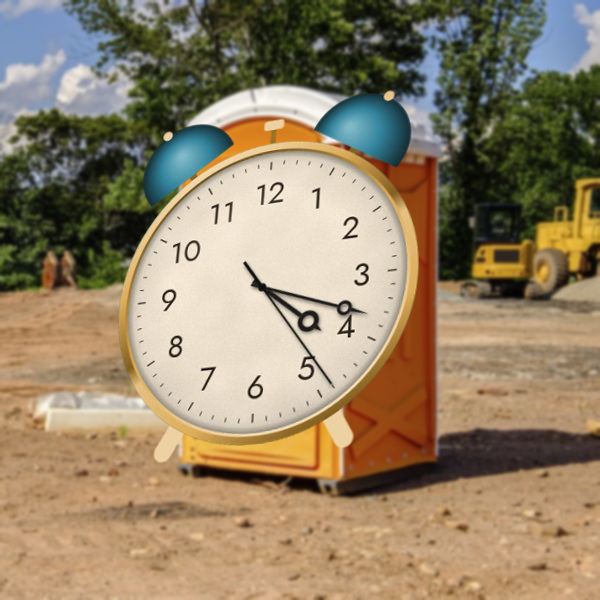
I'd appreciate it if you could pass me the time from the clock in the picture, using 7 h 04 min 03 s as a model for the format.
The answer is 4 h 18 min 24 s
